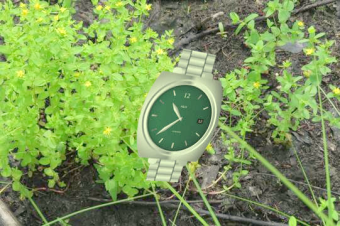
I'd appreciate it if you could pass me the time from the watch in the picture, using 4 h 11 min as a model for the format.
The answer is 10 h 38 min
